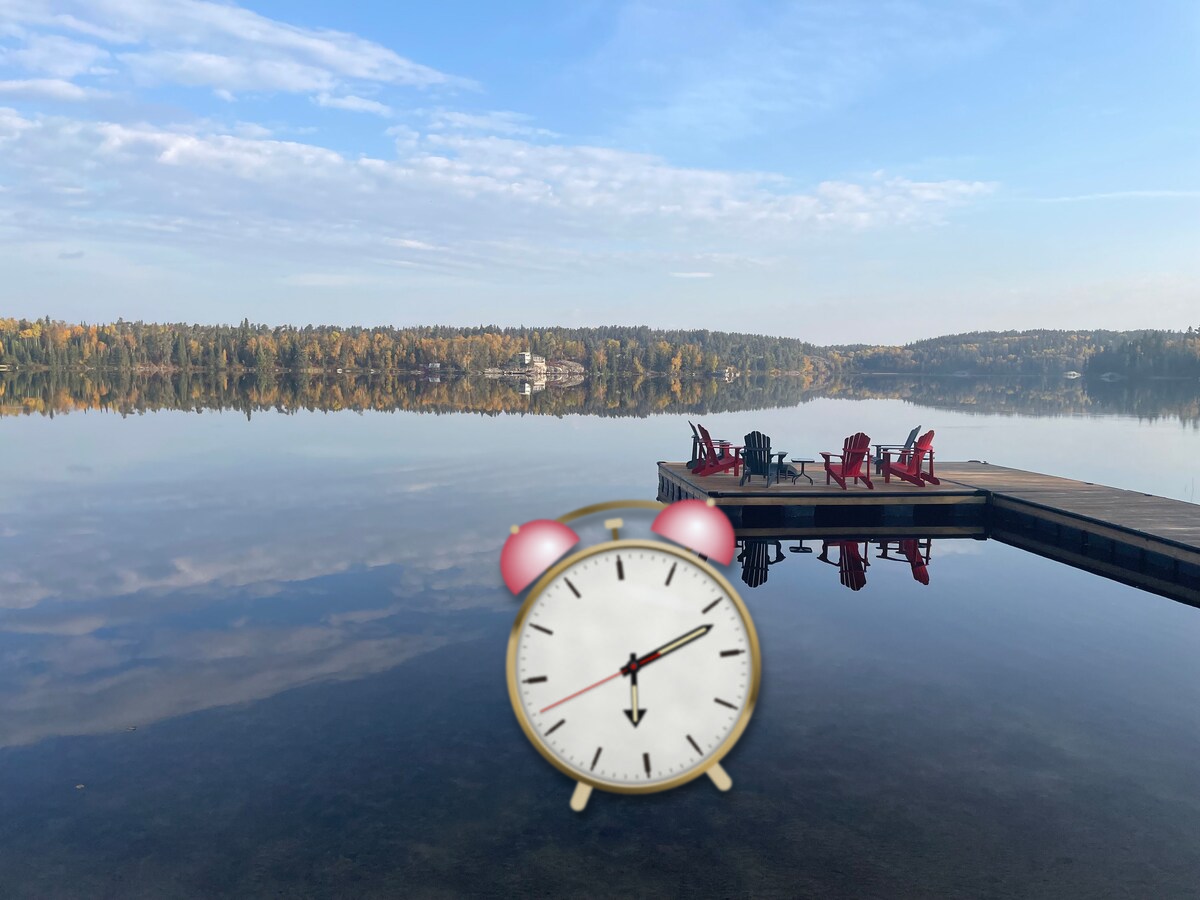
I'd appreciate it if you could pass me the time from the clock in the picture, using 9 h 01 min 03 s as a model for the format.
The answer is 6 h 11 min 42 s
